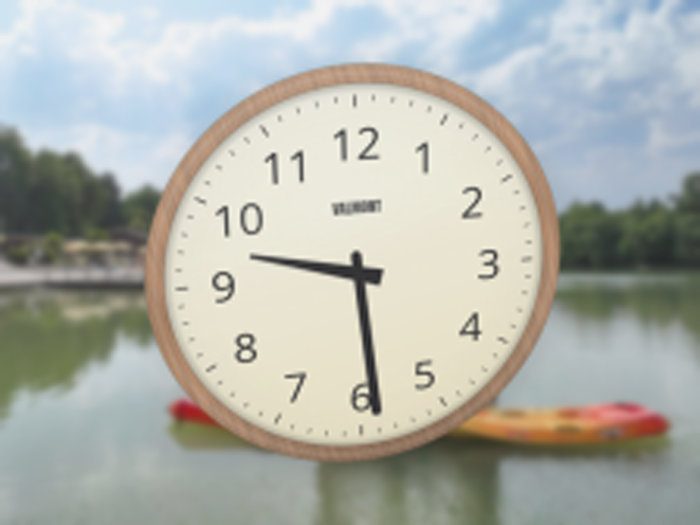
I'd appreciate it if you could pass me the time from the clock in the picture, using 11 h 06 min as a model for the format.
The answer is 9 h 29 min
